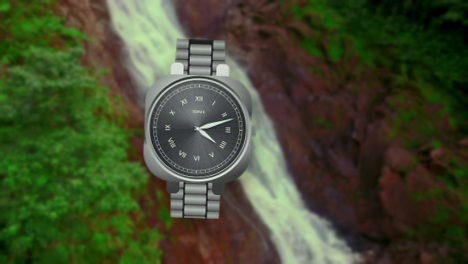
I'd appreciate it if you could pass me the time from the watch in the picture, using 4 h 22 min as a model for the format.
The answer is 4 h 12 min
